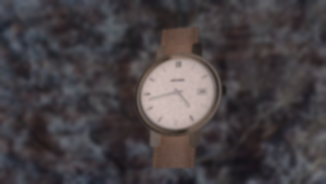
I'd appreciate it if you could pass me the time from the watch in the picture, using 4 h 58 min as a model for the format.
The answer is 4 h 43 min
